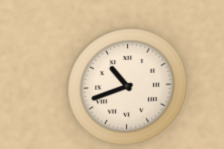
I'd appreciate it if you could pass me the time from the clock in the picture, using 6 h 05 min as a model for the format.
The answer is 10 h 42 min
